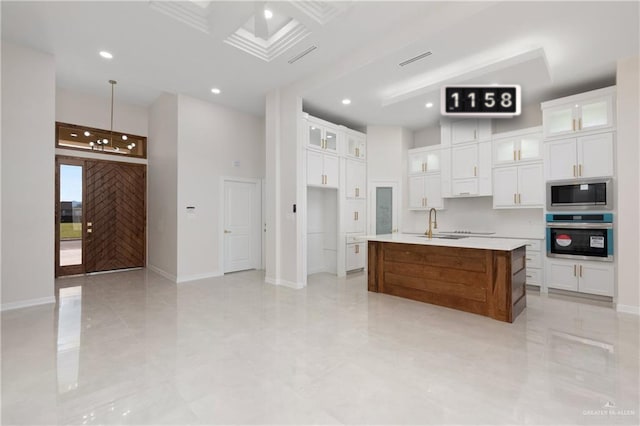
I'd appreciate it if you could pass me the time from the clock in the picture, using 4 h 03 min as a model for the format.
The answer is 11 h 58 min
